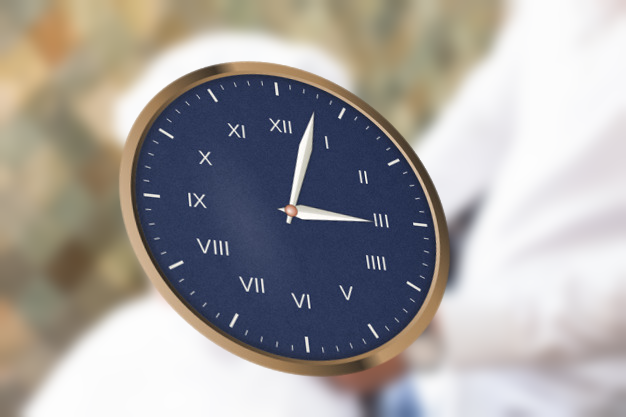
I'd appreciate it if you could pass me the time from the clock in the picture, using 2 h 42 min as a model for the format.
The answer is 3 h 03 min
